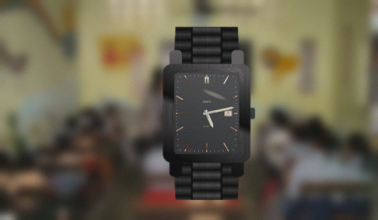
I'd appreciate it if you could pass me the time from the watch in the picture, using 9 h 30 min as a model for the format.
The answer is 5 h 13 min
